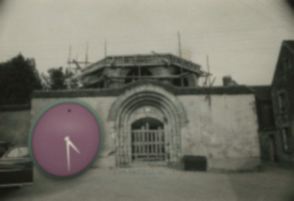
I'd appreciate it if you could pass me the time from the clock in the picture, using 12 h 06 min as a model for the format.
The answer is 4 h 29 min
